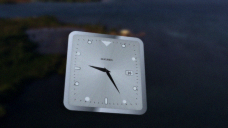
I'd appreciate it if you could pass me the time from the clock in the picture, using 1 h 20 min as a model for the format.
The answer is 9 h 25 min
